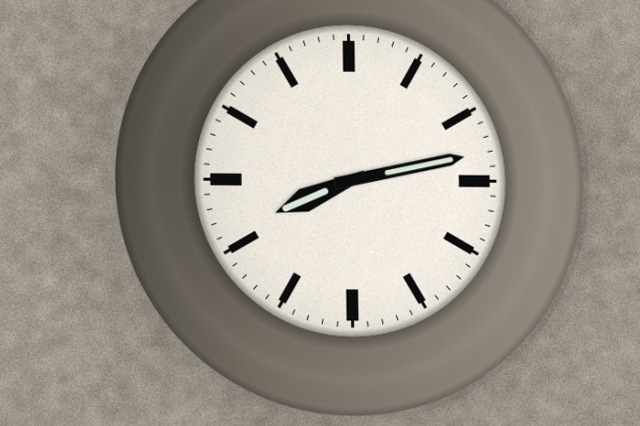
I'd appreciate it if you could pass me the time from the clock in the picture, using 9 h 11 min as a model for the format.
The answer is 8 h 13 min
